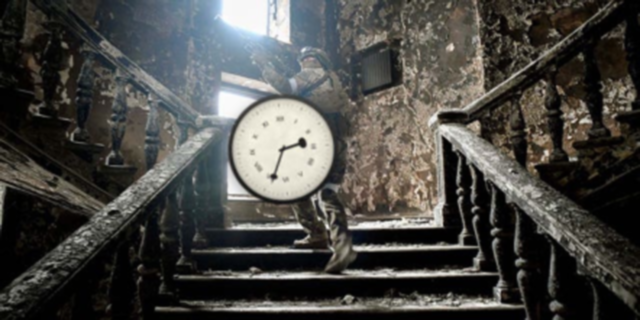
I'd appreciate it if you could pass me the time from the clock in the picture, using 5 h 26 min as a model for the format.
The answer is 2 h 34 min
